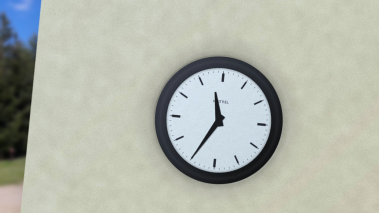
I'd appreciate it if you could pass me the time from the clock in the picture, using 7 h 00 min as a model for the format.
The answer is 11 h 35 min
